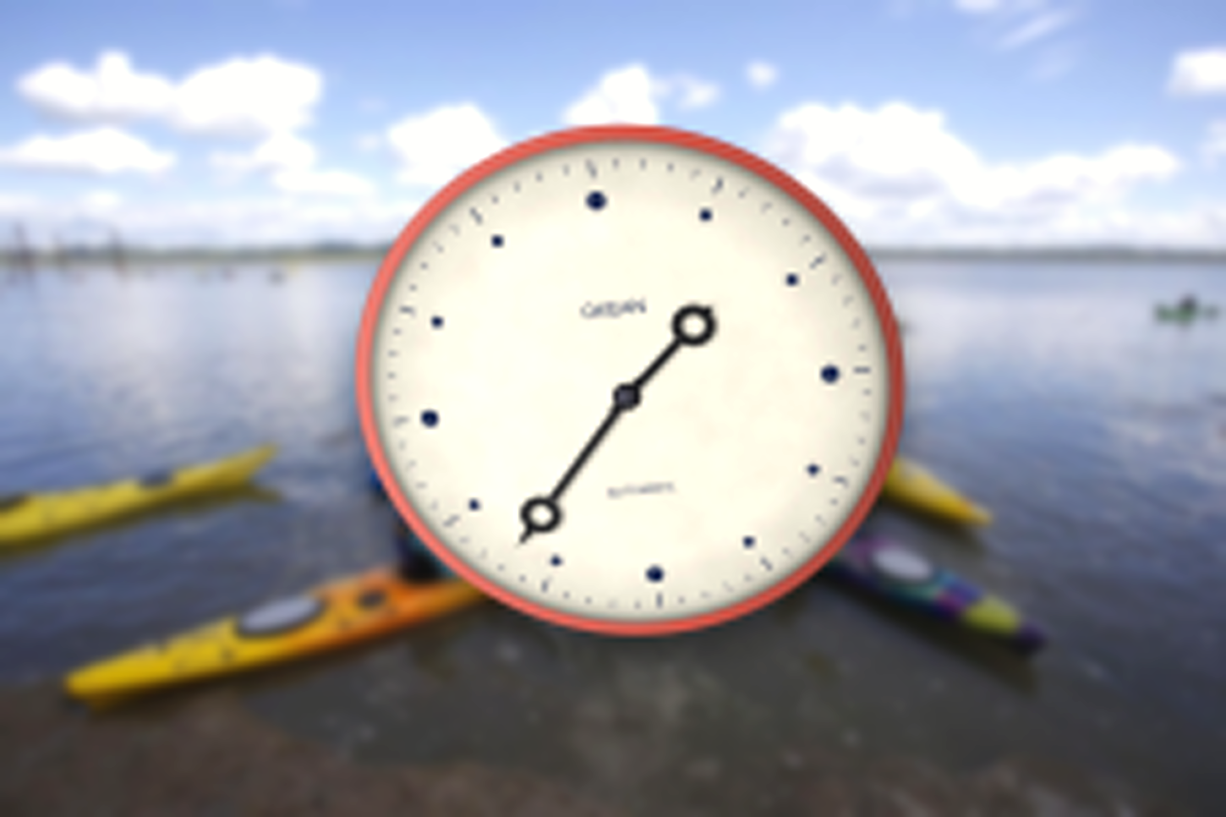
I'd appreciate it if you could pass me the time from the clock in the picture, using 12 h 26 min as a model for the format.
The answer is 1 h 37 min
